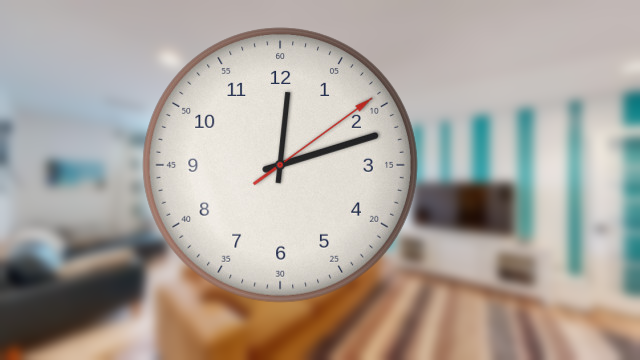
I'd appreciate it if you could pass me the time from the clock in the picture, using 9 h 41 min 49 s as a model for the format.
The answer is 12 h 12 min 09 s
